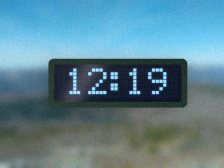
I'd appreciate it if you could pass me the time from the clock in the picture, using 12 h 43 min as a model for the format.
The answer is 12 h 19 min
